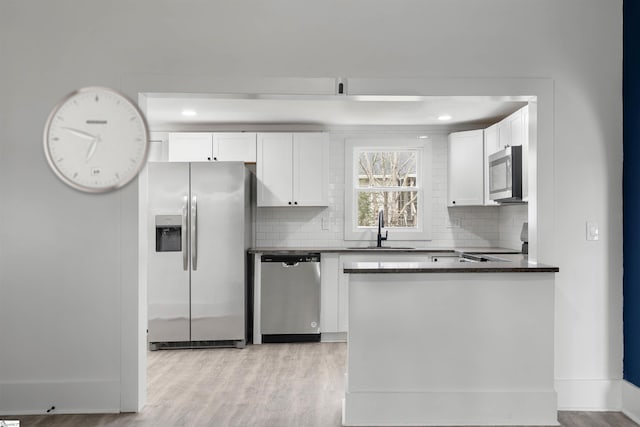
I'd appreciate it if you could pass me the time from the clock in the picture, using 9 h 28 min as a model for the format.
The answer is 6 h 48 min
